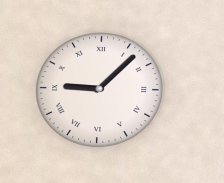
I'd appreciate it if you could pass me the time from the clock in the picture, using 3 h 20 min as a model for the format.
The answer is 9 h 07 min
